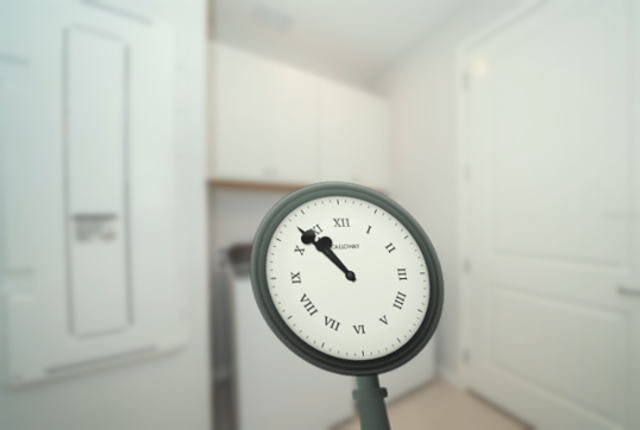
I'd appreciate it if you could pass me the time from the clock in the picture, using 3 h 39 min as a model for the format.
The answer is 10 h 53 min
